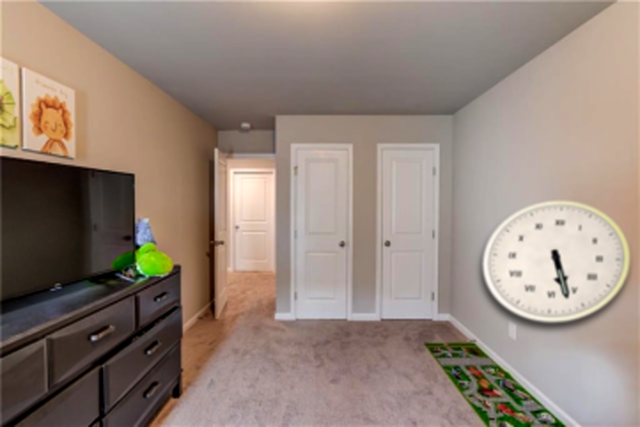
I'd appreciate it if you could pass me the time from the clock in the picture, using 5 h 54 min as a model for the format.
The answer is 5 h 27 min
